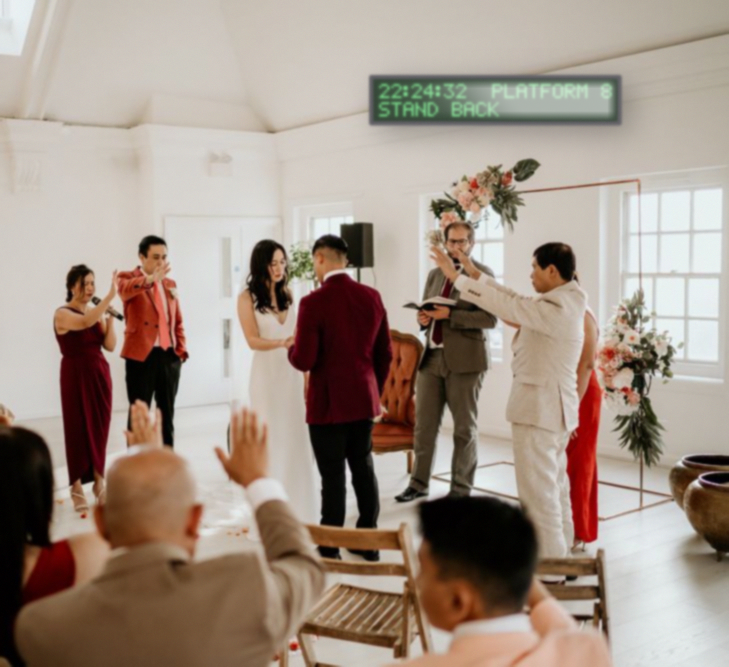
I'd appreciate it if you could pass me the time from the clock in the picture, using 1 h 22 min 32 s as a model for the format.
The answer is 22 h 24 min 32 s
